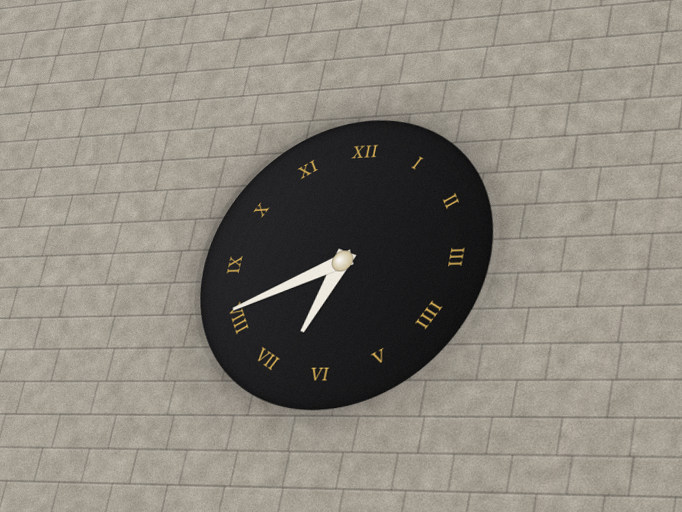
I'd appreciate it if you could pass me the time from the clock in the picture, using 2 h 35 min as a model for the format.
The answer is 6 h 41 min
